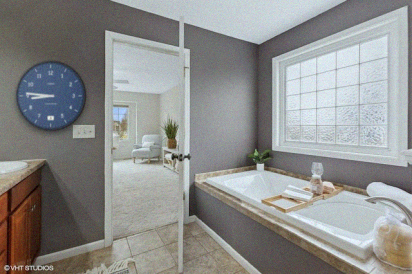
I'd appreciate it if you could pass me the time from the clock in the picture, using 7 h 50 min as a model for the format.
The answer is 8 h 46 min
